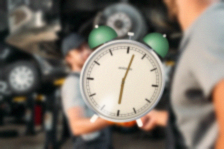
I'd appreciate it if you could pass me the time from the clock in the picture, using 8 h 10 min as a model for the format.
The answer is 6 h 02 min
